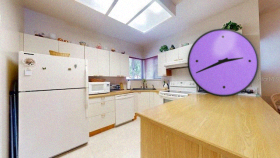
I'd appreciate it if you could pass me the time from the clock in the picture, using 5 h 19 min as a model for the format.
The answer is 2 h 41 min
